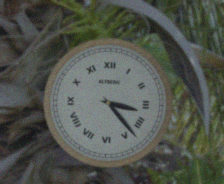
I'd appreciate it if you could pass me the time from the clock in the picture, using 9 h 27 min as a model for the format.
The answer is 3 h 23 min
